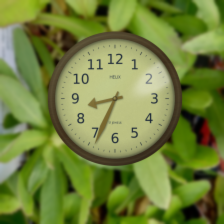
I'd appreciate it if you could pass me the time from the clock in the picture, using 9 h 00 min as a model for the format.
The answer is 8 h 34 min
